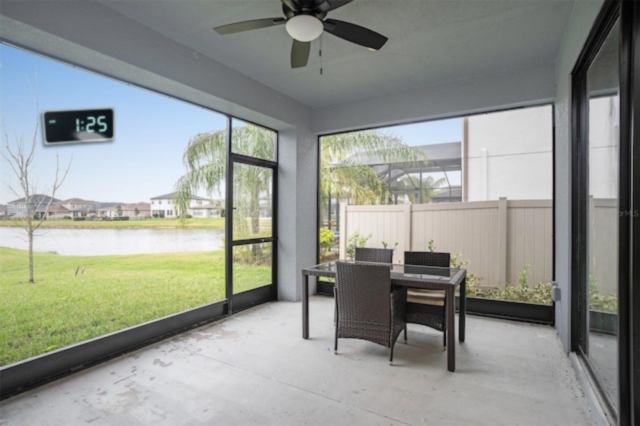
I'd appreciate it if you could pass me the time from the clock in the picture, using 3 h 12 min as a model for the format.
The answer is 1 h 25 min
